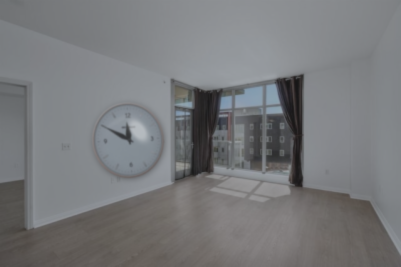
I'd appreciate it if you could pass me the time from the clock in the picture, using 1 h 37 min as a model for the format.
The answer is 11 h 50 min
